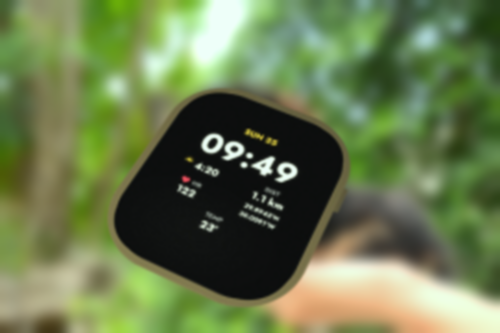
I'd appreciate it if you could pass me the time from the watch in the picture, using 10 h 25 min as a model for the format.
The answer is 9 h 49 min
